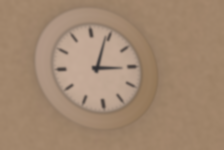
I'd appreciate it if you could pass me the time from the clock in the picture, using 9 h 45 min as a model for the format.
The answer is 3 h 04 min
